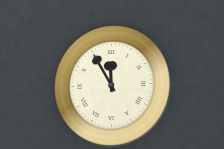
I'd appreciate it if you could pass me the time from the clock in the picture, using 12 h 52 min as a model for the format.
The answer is 11 h 55 min
